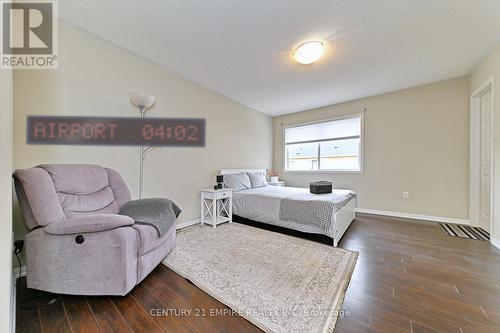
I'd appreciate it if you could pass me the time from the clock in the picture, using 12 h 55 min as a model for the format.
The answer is 4 h 02 min
